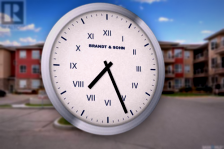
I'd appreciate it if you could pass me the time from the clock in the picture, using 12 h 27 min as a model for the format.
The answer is 7 h 26 min
